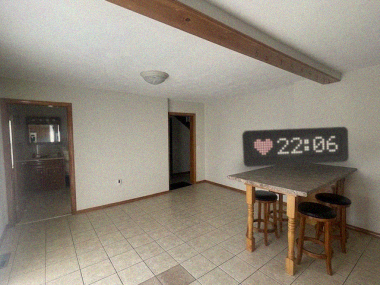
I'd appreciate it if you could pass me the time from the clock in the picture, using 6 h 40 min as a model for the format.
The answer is 22 h 06 min
